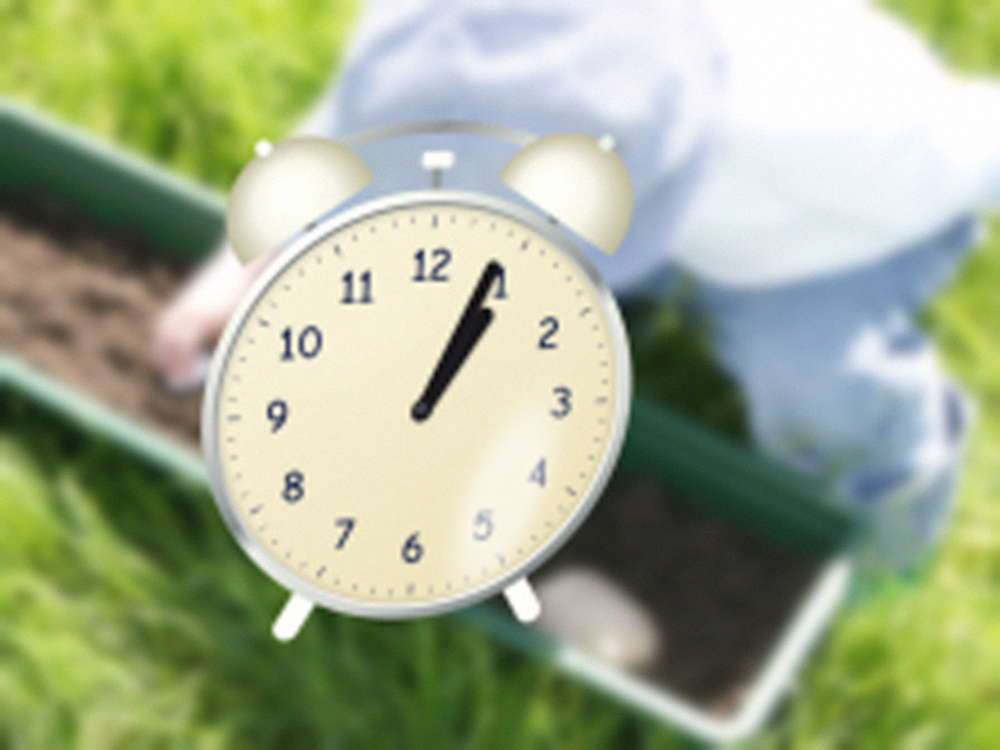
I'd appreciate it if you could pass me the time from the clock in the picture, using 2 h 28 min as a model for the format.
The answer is 1 h 04 min
